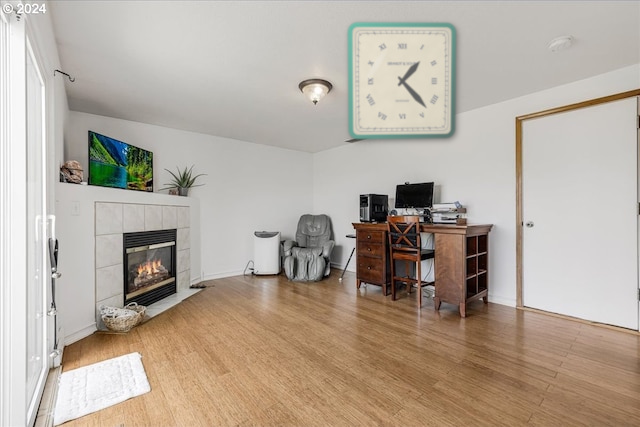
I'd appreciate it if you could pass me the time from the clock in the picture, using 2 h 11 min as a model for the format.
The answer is 1 h 23 min
